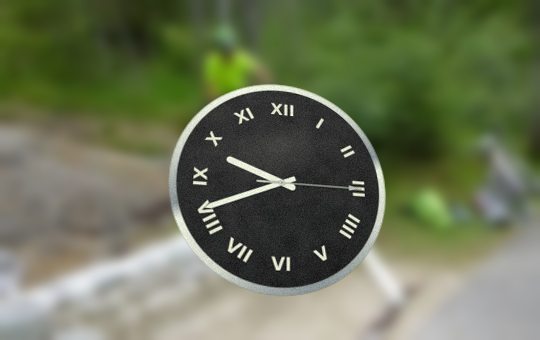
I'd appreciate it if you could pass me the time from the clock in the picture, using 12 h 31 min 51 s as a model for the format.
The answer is 9 h 41 min 15 s
